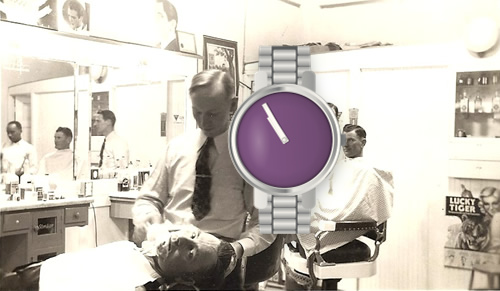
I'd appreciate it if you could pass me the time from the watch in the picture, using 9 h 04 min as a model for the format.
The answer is 10 h 55 min
